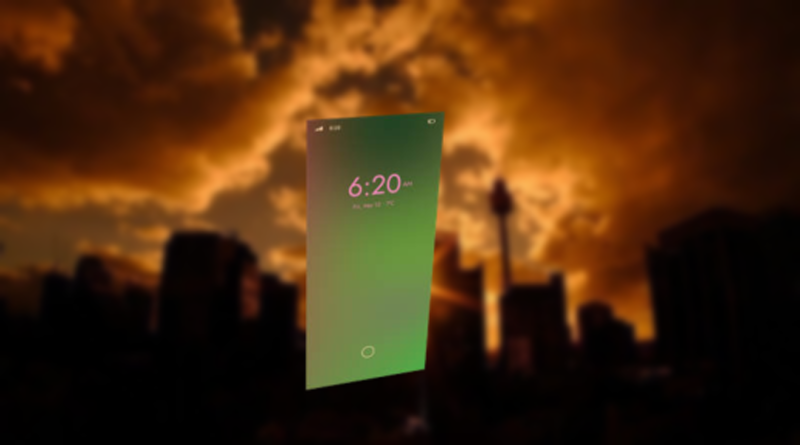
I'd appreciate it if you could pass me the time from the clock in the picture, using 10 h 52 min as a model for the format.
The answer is 6 h 20 min
